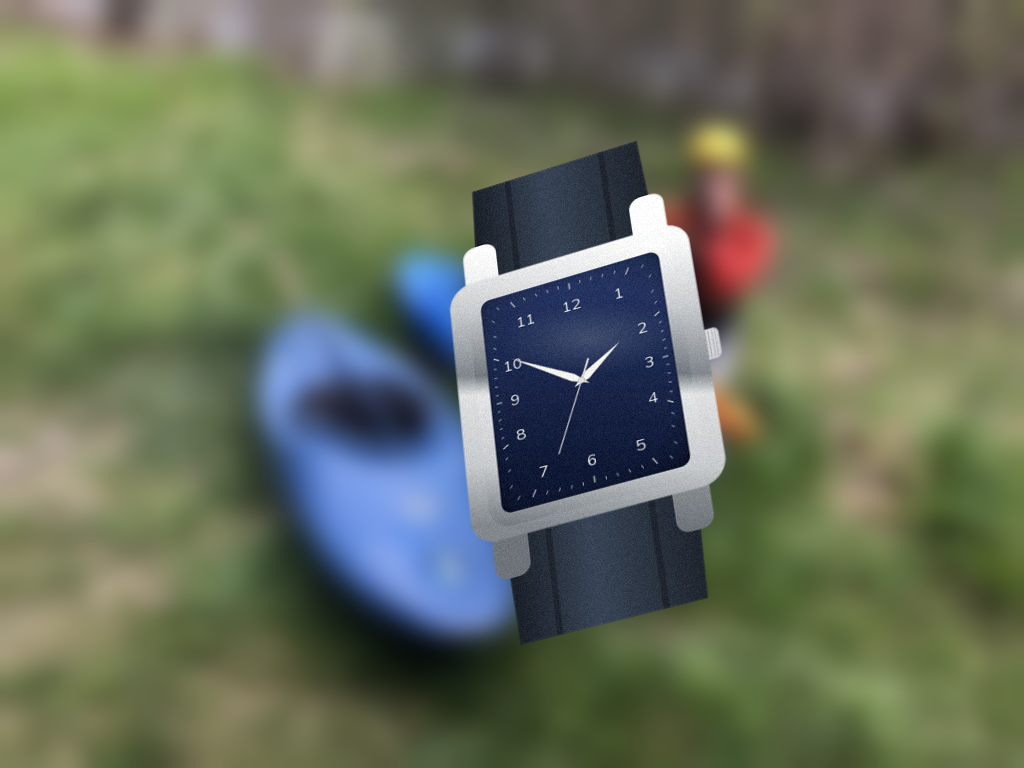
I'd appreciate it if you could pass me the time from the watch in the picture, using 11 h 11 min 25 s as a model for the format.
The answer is 1 h 50 min 34 s
